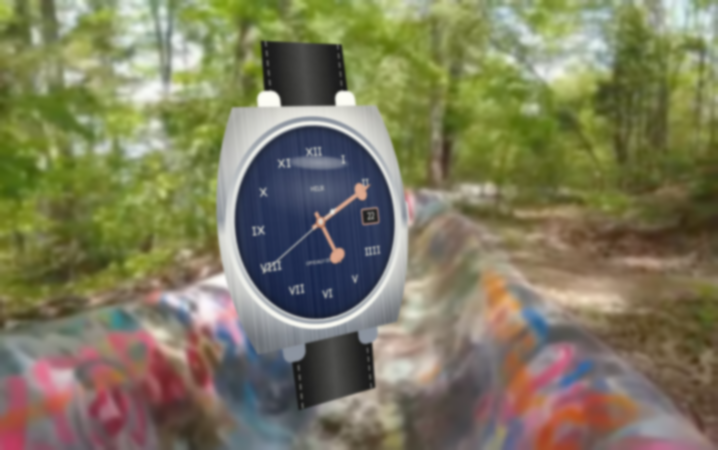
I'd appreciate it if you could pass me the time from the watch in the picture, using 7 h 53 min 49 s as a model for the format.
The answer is 5 h 10 min 40 s
